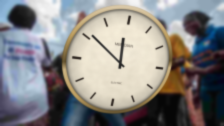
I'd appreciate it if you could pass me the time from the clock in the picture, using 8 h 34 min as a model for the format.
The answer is 11 h 51 min
